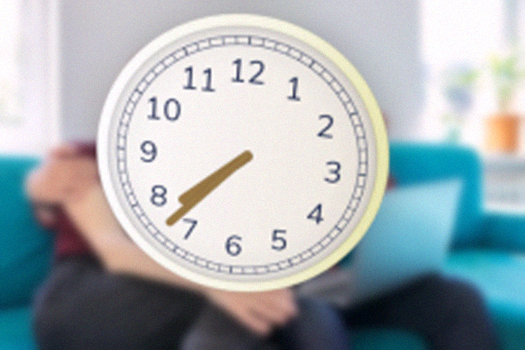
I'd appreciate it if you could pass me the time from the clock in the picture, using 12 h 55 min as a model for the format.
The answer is 7 h 37 min
